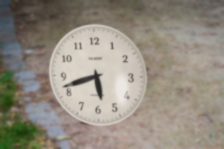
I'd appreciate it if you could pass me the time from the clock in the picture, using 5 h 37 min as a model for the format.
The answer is 5 h 42 min
